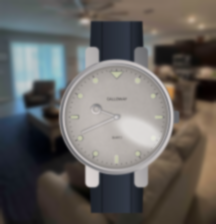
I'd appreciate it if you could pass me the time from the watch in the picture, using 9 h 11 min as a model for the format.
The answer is 9 h 41 min
